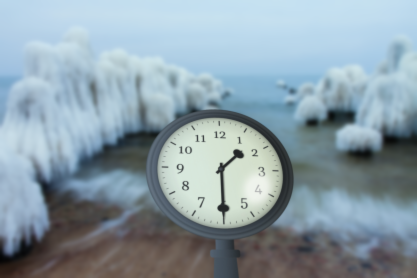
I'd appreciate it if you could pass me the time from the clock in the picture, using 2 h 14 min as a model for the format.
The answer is 1 h 30 min
